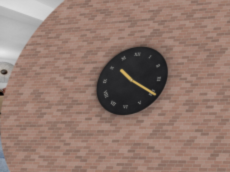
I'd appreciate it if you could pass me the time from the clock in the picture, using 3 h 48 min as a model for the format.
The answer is 10 h 20 min
